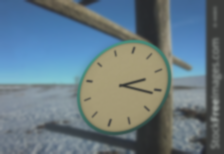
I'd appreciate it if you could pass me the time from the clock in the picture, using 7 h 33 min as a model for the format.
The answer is 2 h 16 min
